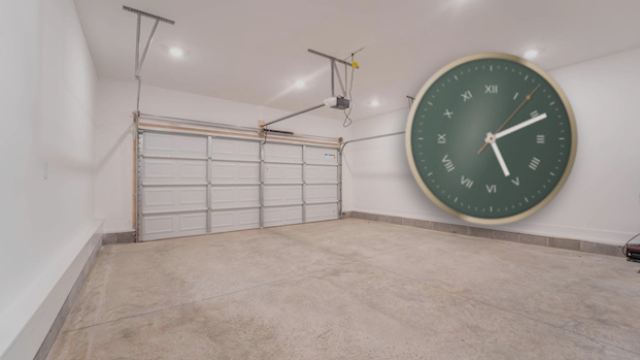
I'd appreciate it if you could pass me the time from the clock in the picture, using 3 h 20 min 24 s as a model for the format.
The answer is 5 h 11 min 07 s
